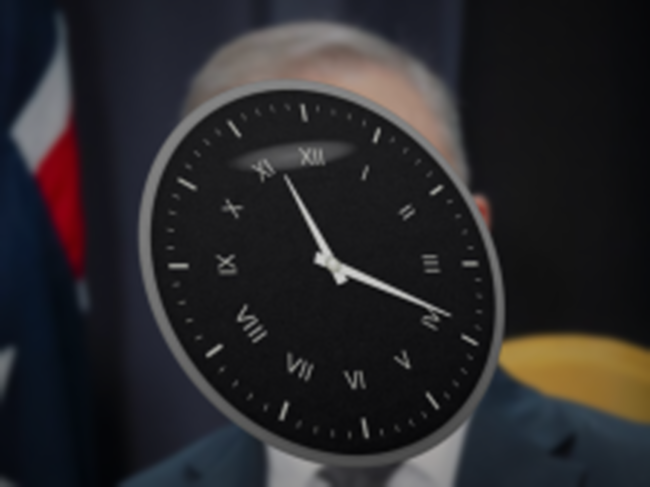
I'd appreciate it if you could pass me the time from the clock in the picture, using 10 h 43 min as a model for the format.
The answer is 11 h 19 min
